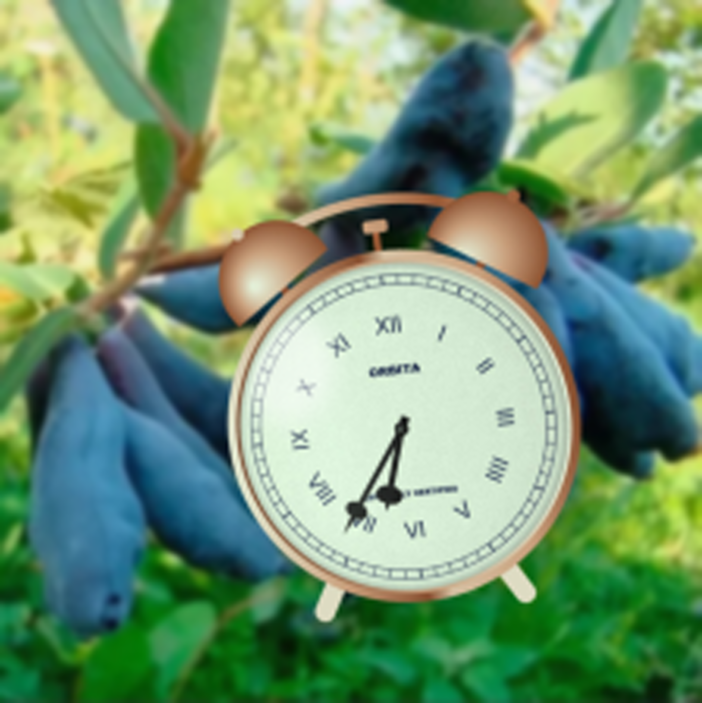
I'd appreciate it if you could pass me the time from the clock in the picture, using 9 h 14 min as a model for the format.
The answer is 6 h 36 min
